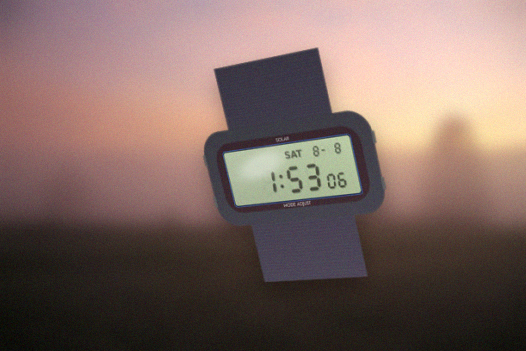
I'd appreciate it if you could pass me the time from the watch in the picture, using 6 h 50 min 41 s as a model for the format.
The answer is 1 h 53 min 06 s
